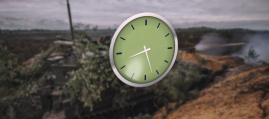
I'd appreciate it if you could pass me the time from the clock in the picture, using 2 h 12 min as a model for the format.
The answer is 8 h 27 min
